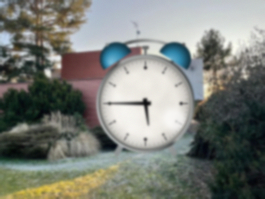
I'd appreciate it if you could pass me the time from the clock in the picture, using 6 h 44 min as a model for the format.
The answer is 5 h 45 min
